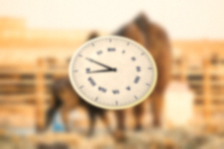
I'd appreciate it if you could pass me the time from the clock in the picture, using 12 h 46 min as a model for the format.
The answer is 8 h 50 min
